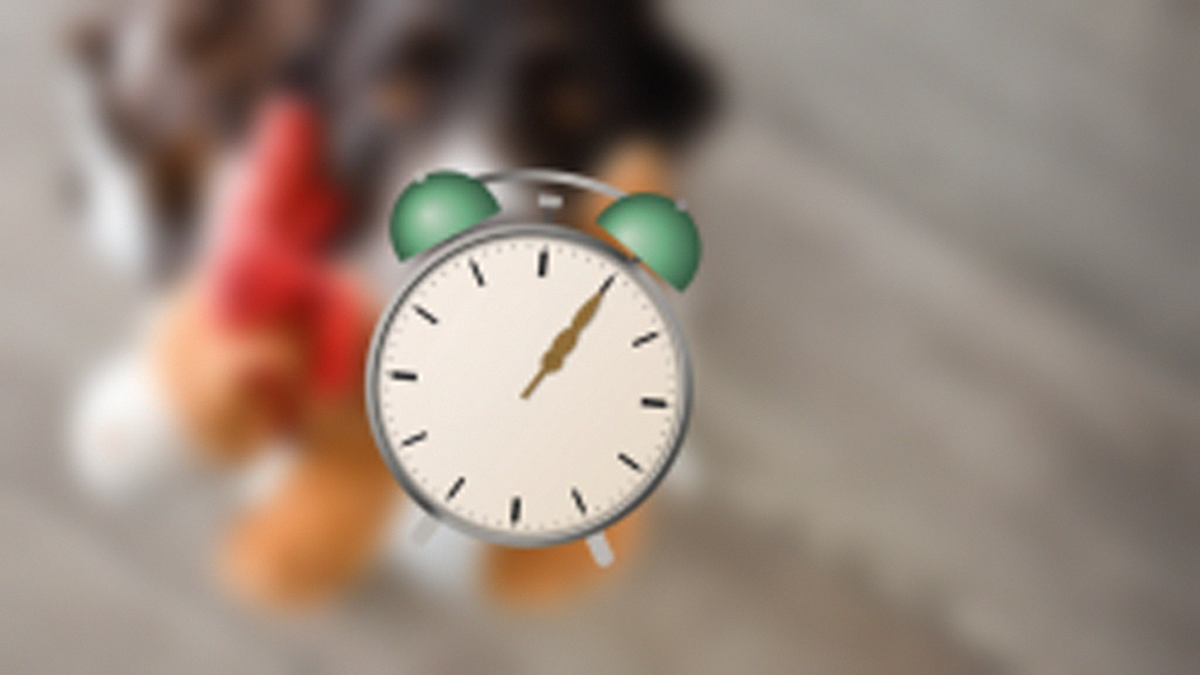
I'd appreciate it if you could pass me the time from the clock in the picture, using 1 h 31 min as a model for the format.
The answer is 1 h 05 min
